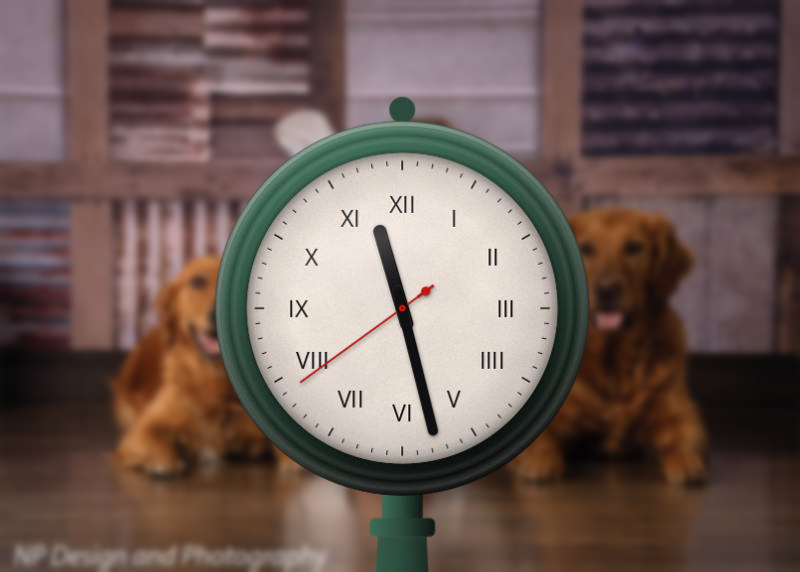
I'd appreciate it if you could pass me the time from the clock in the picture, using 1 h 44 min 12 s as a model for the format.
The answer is 11 h 27 min 39 s
